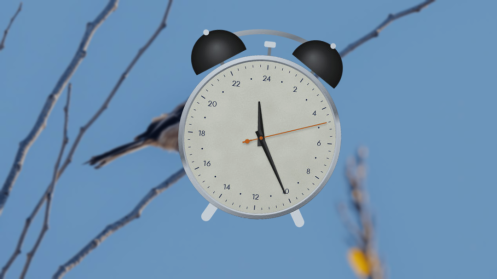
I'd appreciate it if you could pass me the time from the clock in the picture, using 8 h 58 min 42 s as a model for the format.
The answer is 23 h 25 min 12 s
